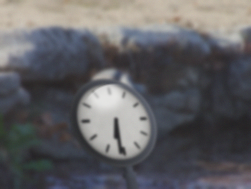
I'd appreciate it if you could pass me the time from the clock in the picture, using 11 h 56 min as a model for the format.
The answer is 6 h 31 min
